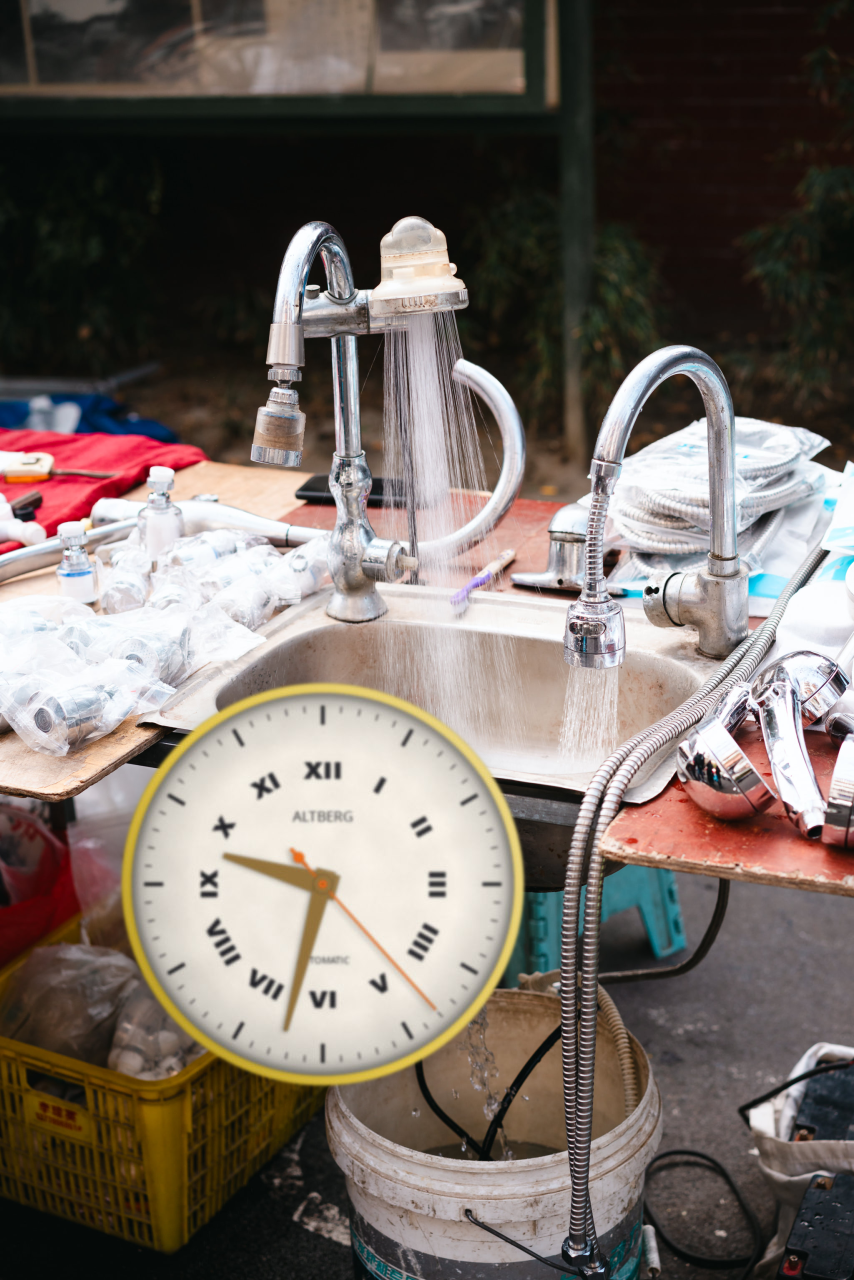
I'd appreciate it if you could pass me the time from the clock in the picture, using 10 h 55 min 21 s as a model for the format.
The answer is 9 h 32 min 23 s
